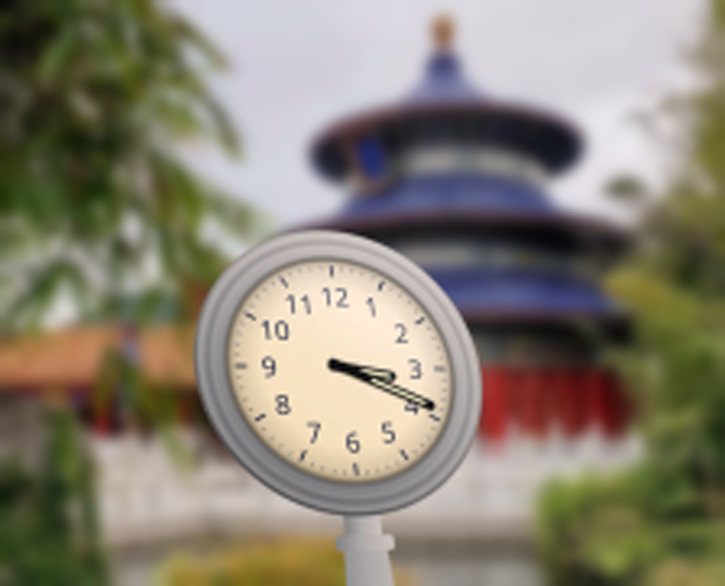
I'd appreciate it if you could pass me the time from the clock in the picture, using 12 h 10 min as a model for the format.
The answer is 3 h 19 min
